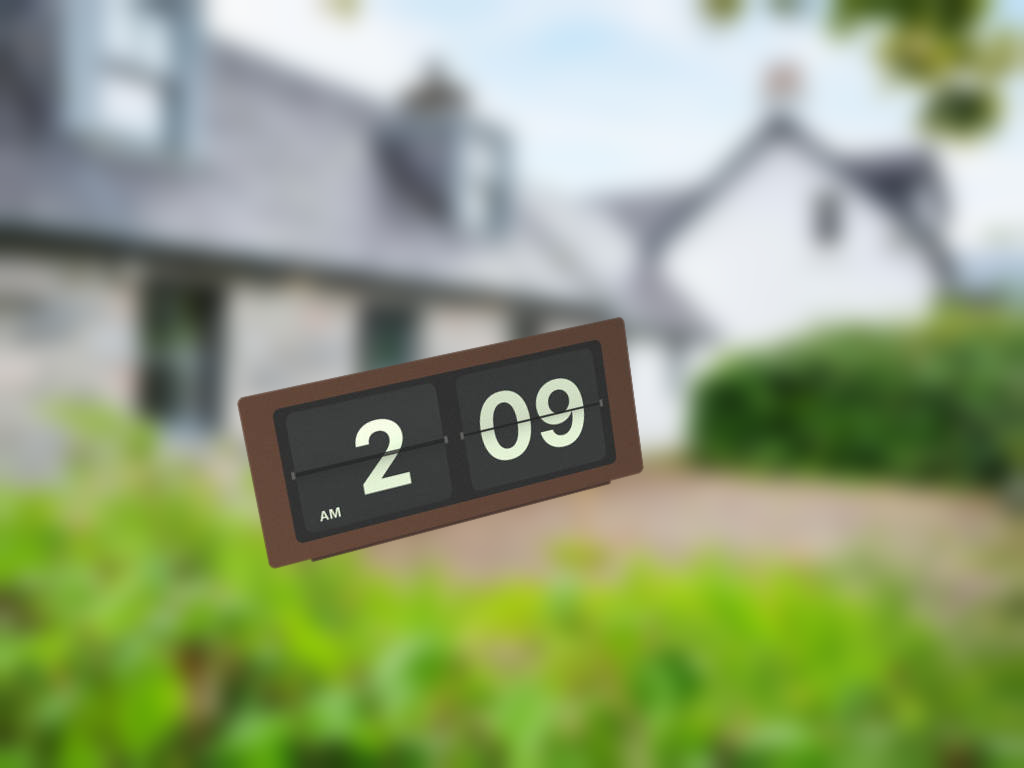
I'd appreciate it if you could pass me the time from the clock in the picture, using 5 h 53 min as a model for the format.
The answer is 2 h 09 min
